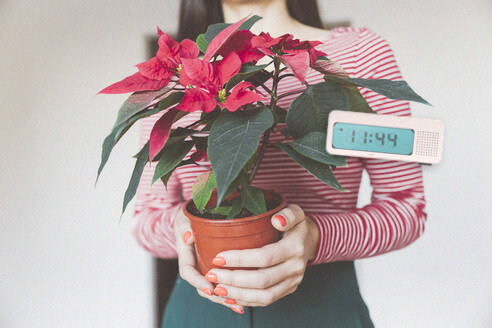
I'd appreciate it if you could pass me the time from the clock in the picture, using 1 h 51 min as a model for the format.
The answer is 11 h 44 min
